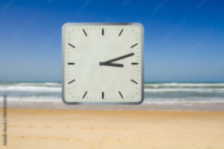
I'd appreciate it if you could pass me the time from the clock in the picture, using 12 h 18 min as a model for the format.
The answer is 3 h 12 min
